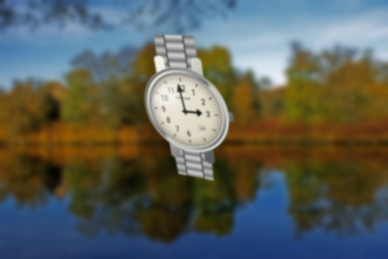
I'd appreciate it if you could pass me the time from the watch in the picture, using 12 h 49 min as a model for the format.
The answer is 2 h 59 min
